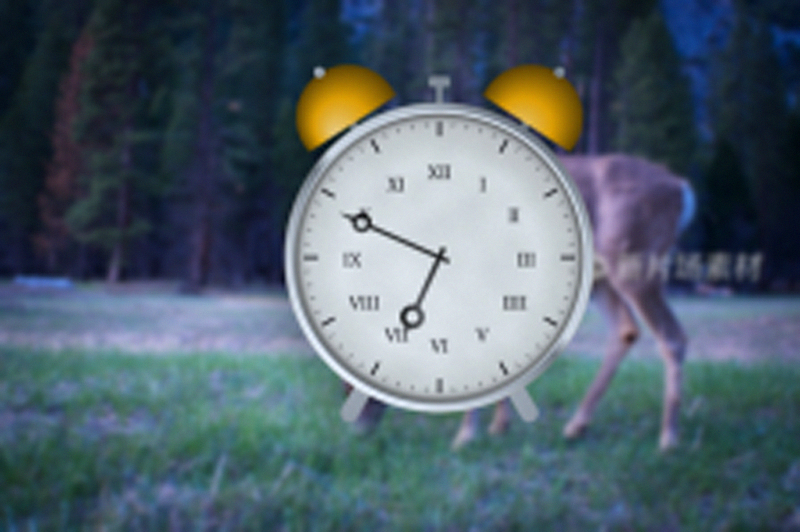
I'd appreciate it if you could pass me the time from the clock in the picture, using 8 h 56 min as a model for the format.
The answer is 6 h 49 min
